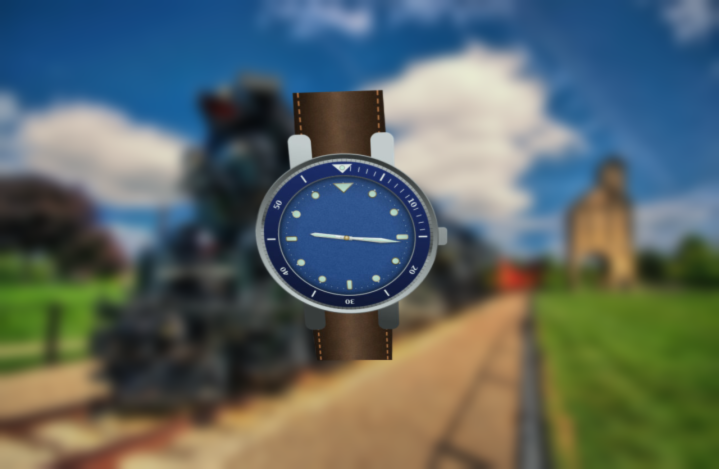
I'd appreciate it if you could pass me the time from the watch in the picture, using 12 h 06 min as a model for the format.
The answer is 9 h 16 min
